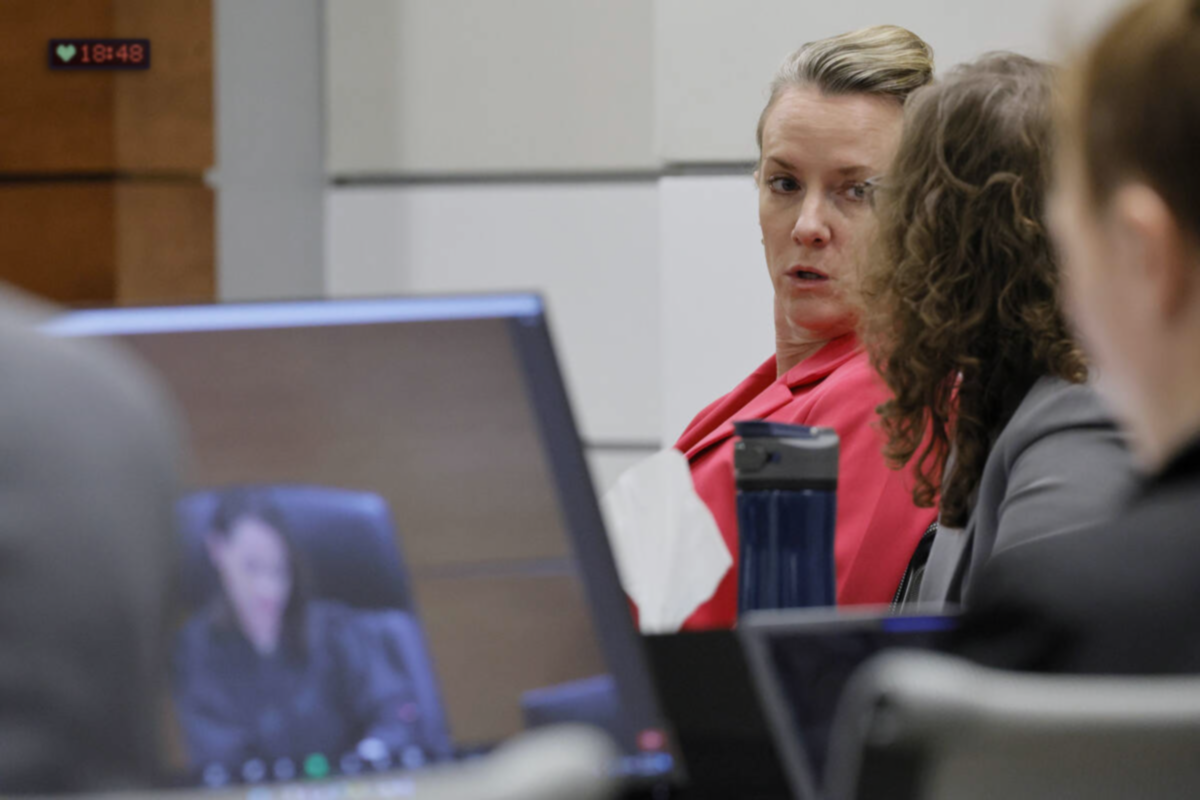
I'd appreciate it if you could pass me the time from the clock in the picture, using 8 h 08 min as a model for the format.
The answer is 18 h 48 min
